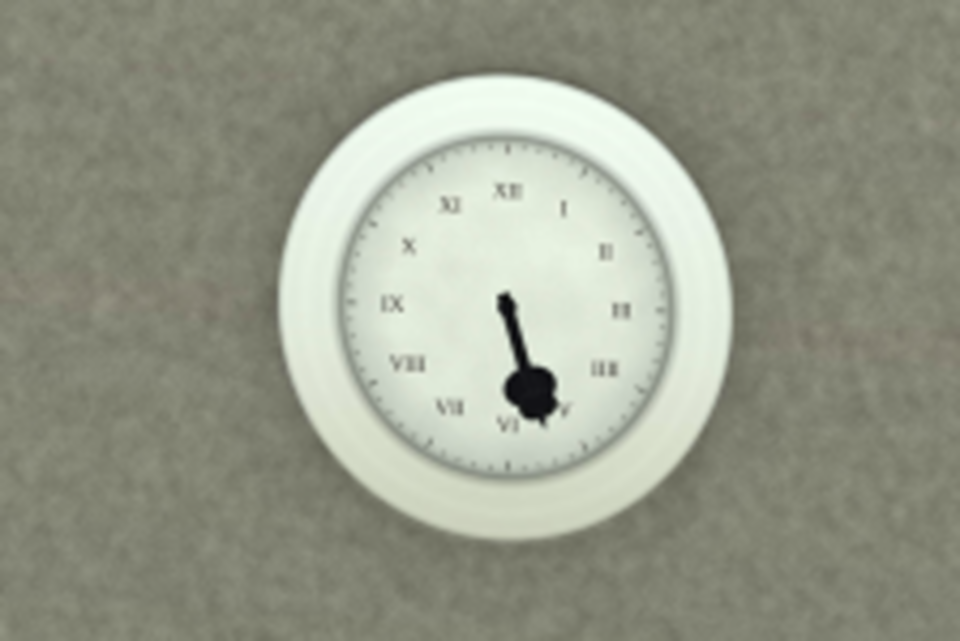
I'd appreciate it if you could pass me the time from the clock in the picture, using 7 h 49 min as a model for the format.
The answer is 5 h 27 min
